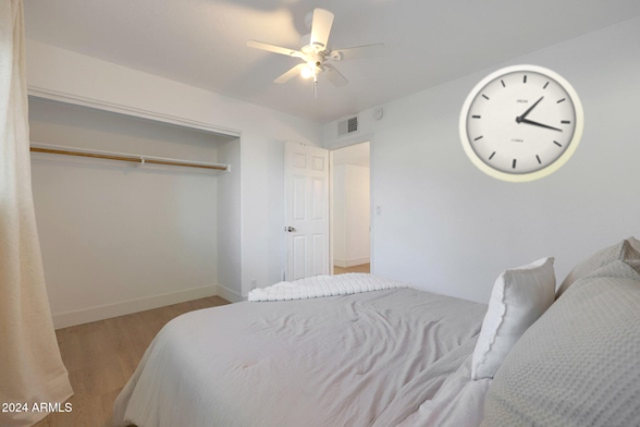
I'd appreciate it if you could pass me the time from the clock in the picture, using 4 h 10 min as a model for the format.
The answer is 1 h 17 min
